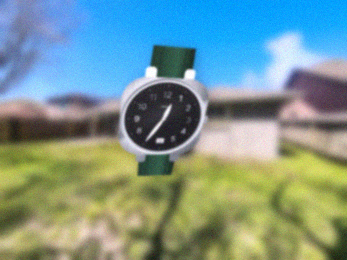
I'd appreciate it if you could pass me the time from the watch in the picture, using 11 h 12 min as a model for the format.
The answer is 12 h 35 min
